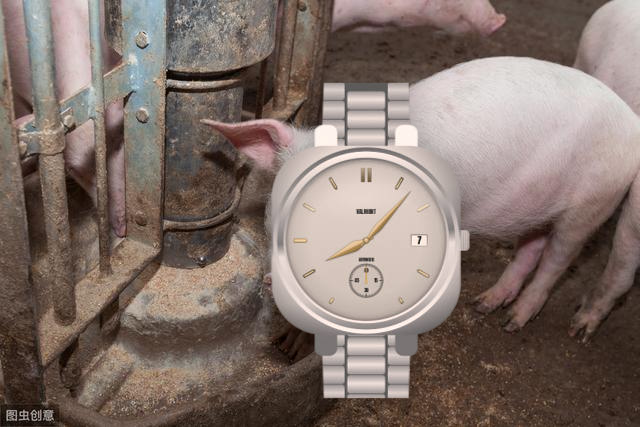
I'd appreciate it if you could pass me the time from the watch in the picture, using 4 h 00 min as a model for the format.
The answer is 8 h 07 min
